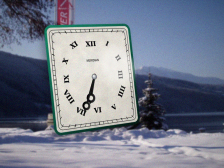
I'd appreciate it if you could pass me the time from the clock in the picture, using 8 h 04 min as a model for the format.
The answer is 6 h 34 min
